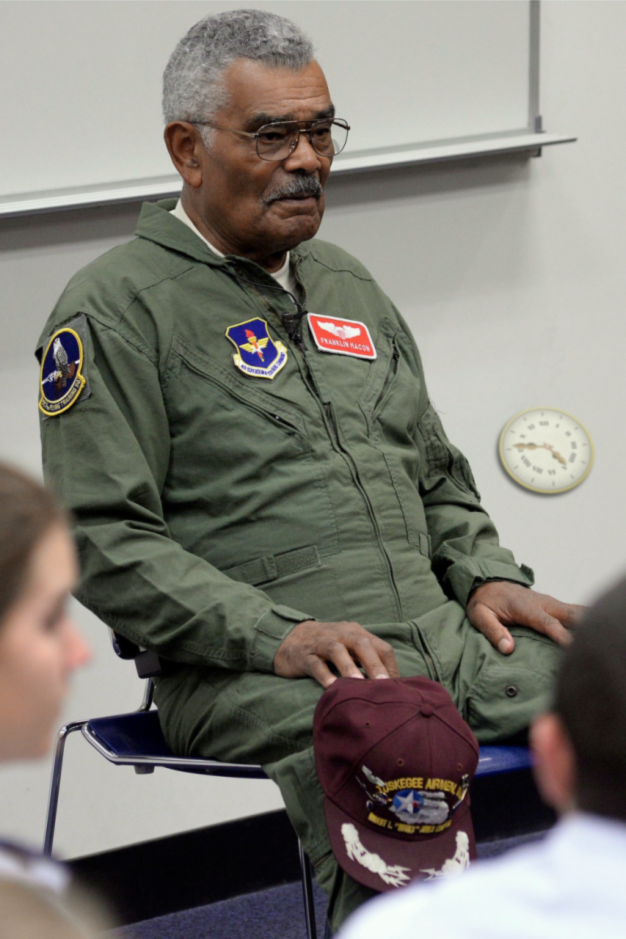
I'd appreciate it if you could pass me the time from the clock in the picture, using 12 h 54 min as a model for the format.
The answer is 4 h 46 min
